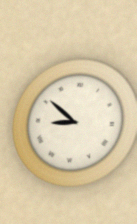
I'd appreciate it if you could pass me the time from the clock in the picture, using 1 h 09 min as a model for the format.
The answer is 8 h 51 min
